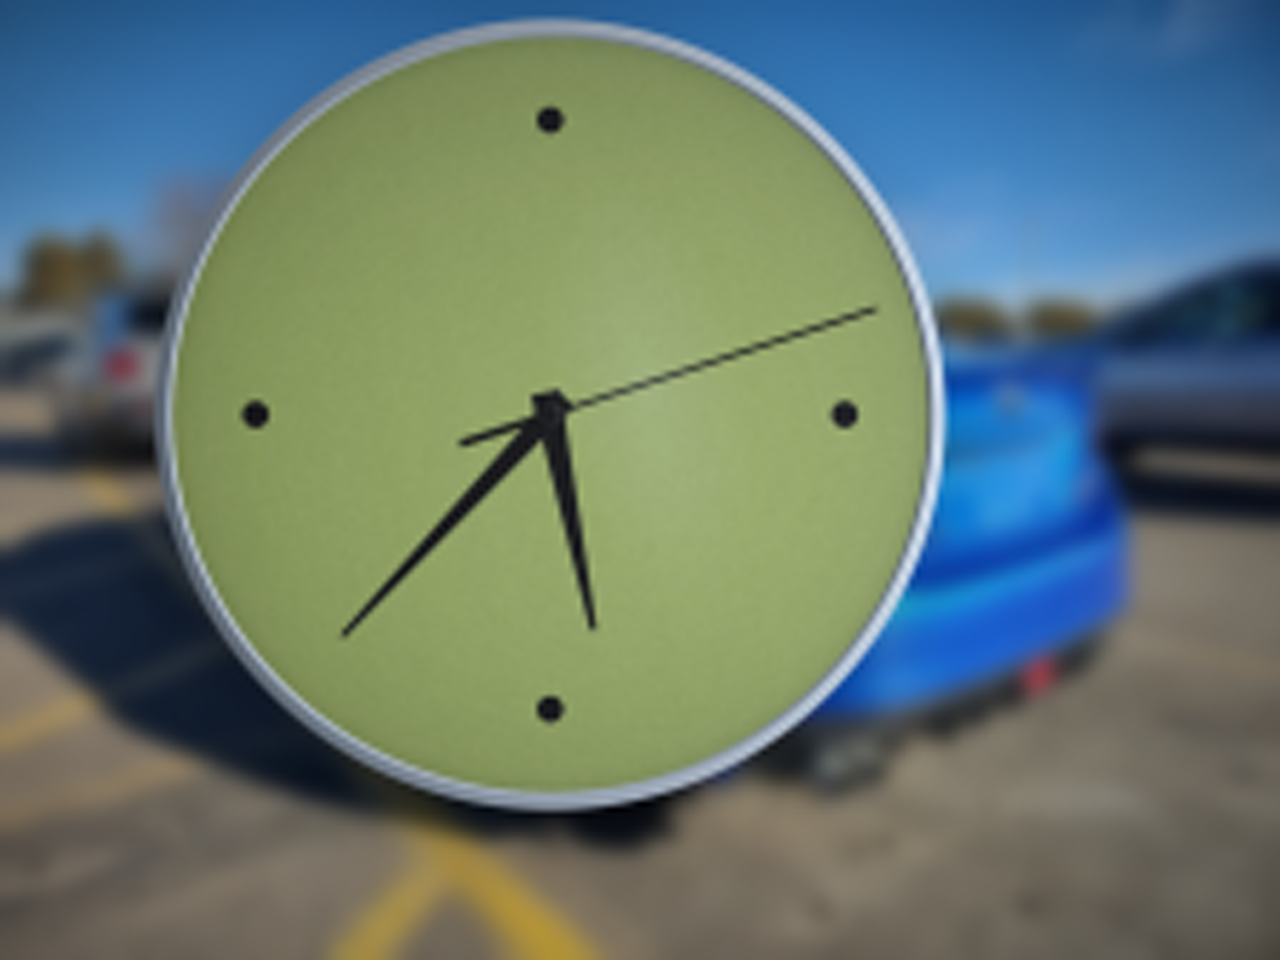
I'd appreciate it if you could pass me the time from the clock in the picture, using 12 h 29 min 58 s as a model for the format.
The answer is 5 h 37 min 12 s
